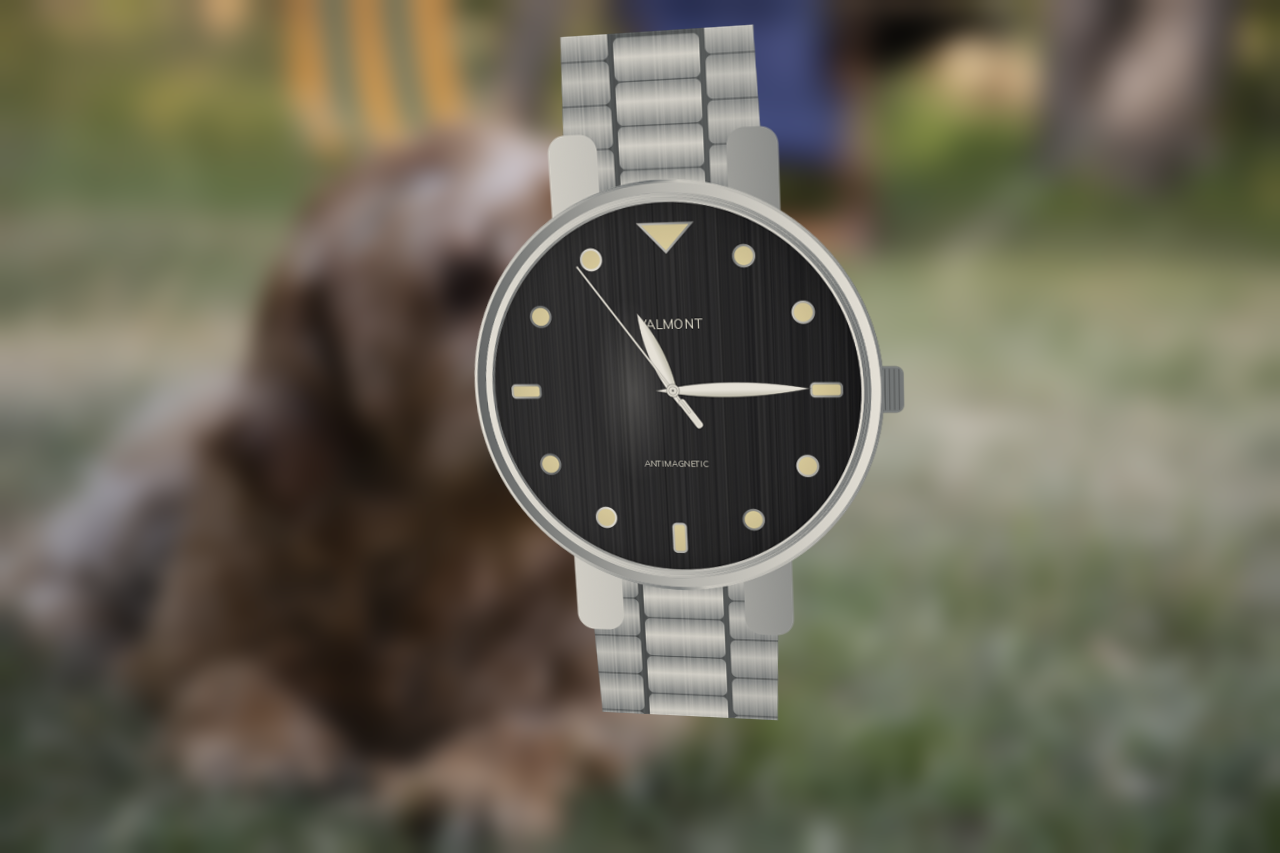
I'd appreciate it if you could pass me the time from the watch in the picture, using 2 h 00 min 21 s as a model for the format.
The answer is 11 h 14 min 54 s
